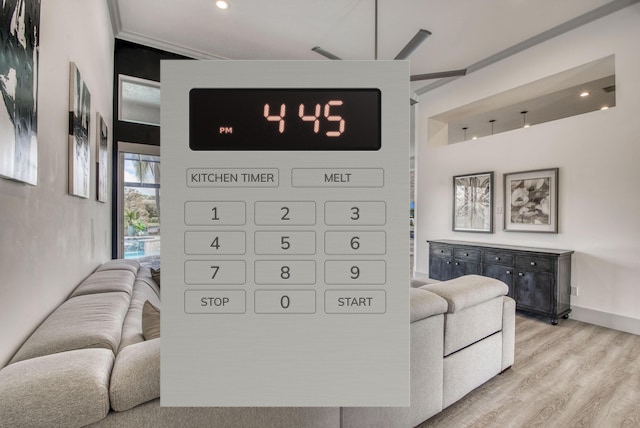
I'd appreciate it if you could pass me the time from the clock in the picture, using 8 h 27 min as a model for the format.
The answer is 4 h 45 min
